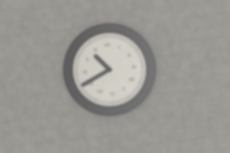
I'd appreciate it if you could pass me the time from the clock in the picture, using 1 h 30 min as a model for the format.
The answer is 10 h 41 min
